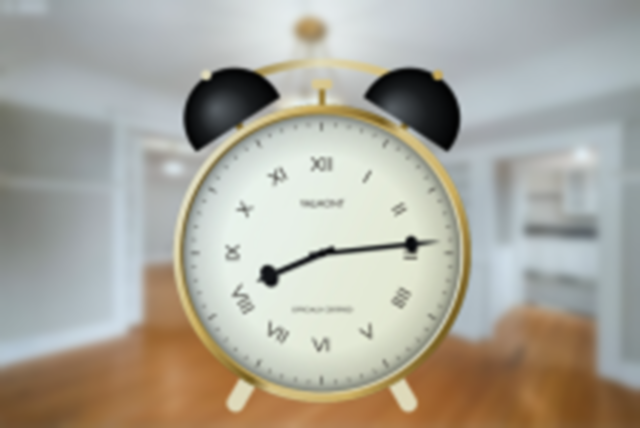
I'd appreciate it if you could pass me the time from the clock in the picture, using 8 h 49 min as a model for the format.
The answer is 8 h 14 min
